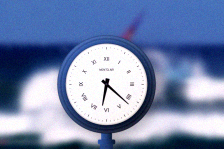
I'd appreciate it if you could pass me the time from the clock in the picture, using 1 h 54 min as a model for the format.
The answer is 6 h 22 min
